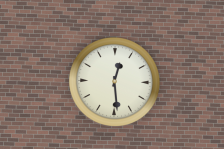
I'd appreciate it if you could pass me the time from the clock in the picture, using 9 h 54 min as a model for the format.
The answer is 12 h 29 min
